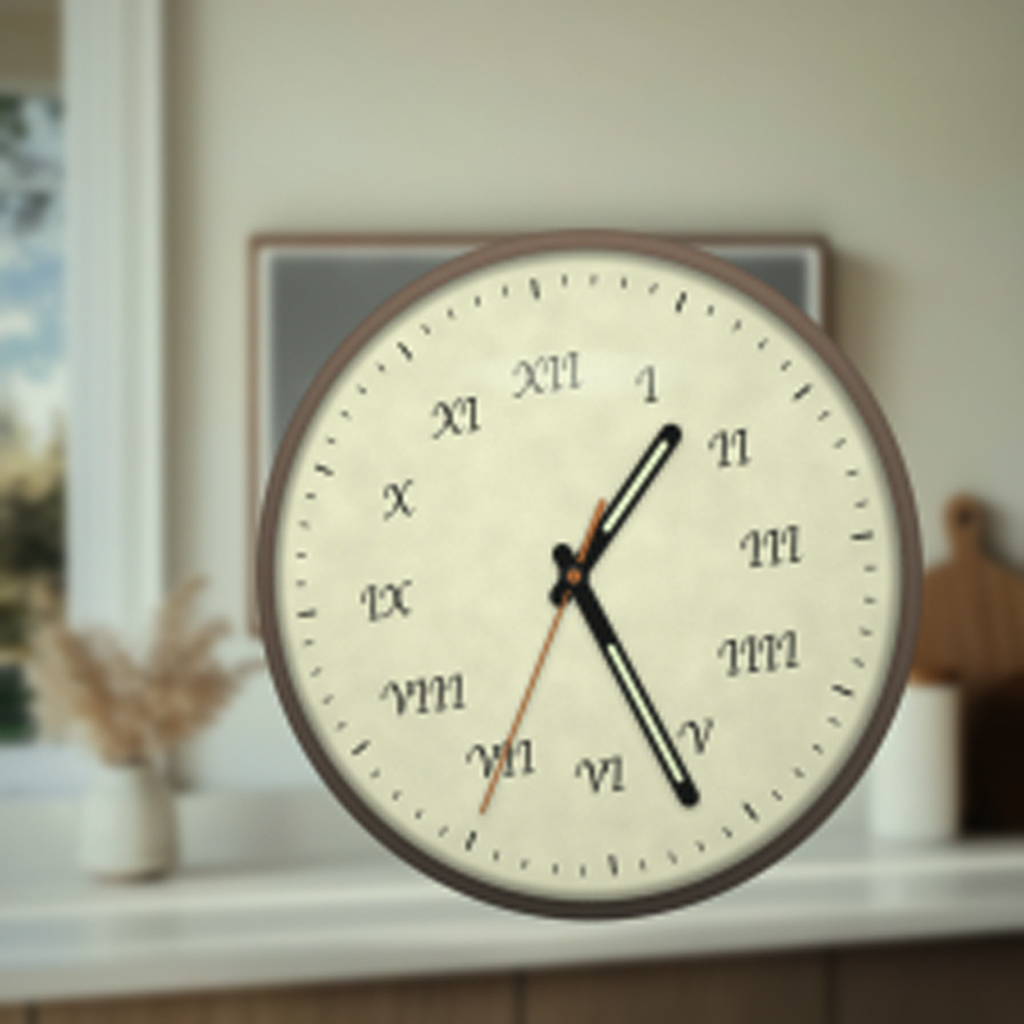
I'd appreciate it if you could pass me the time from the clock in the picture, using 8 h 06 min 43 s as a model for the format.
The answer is 1 h 26 min 35 s
